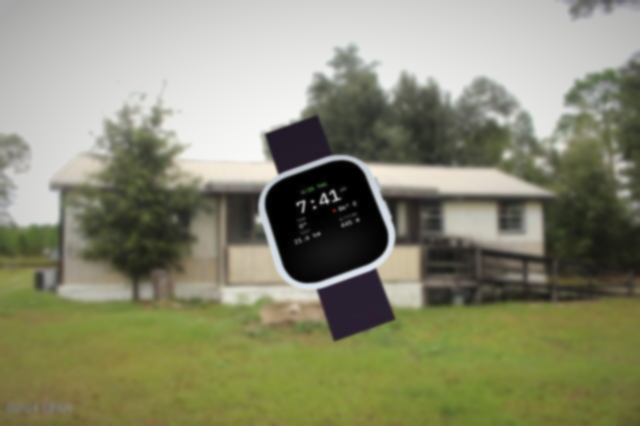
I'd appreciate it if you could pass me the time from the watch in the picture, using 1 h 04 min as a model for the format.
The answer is 7 h 41 min
